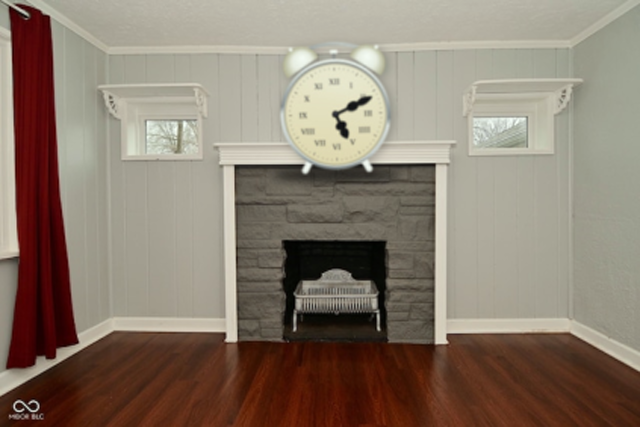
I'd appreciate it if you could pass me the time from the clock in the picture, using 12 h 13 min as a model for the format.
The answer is 5 h 11 min
